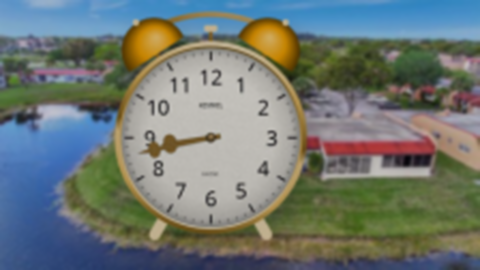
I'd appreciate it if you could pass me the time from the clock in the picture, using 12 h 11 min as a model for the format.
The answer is 8 h 43 min
